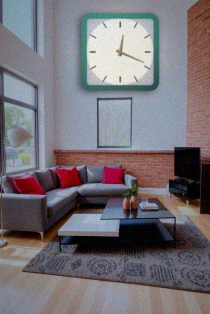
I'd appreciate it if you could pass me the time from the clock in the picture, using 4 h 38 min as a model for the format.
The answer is 12 h 19 min
